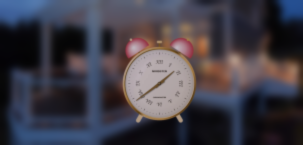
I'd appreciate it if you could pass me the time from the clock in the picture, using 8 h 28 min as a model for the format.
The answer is 1 h 39 min
